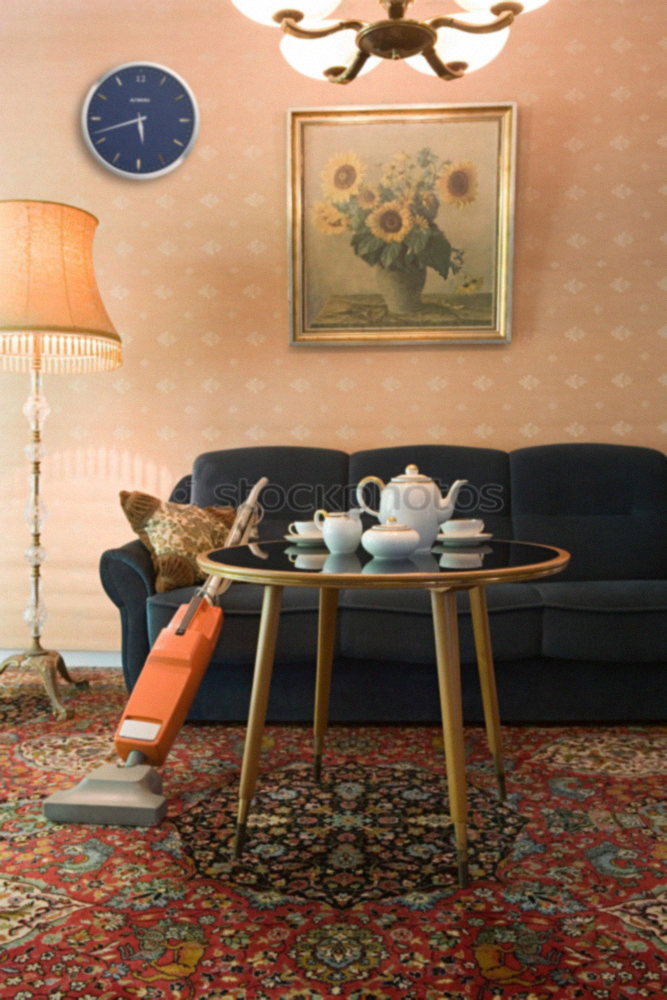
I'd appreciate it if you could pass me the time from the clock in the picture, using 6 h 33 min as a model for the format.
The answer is 5 h 42 min
